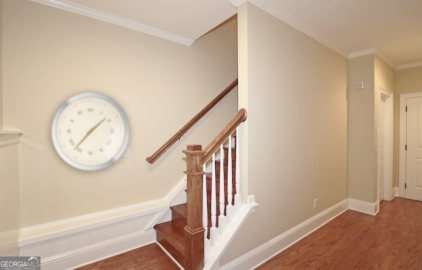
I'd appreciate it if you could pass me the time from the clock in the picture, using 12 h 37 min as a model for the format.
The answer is 1 h 37 min
